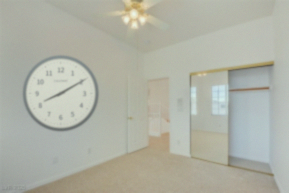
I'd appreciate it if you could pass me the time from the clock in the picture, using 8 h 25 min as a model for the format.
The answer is 8 h 10 min
